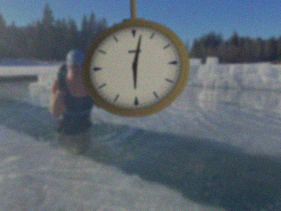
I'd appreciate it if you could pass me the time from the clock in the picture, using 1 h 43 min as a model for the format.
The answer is 6 h 02 min
